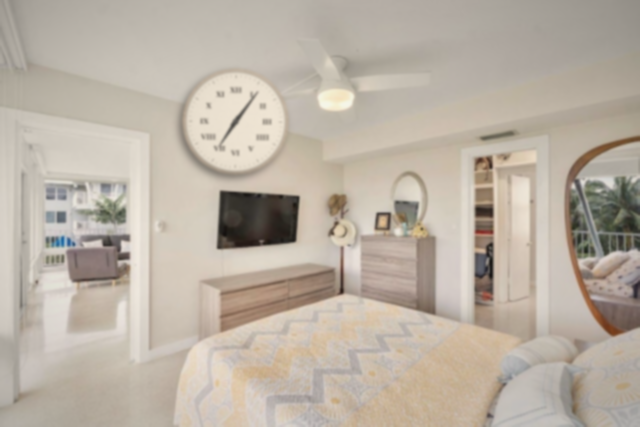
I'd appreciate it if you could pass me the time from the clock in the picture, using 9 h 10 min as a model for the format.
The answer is 7 h 06 min
